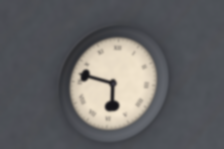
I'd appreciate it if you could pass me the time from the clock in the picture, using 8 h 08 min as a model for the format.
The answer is 5 h 47 min
